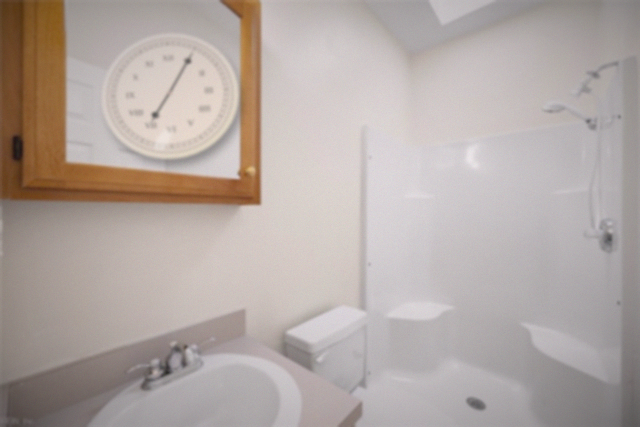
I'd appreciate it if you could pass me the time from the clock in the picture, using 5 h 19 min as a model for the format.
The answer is 7 h 05 min
